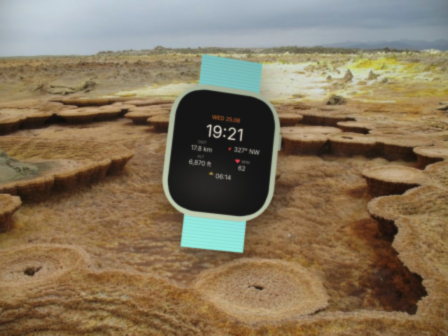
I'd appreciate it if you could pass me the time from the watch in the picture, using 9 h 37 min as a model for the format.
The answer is 19 h 21 min
